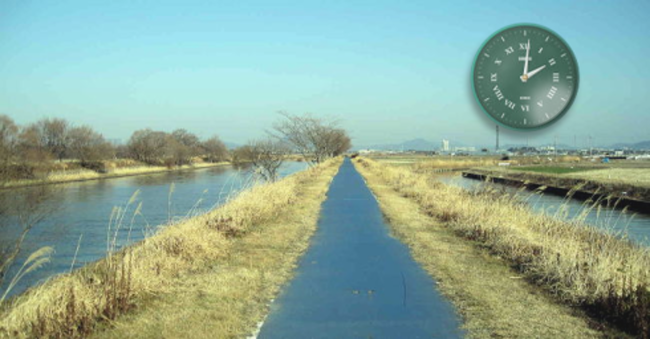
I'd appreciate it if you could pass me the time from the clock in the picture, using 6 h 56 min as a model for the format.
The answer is 2 h 01 min
